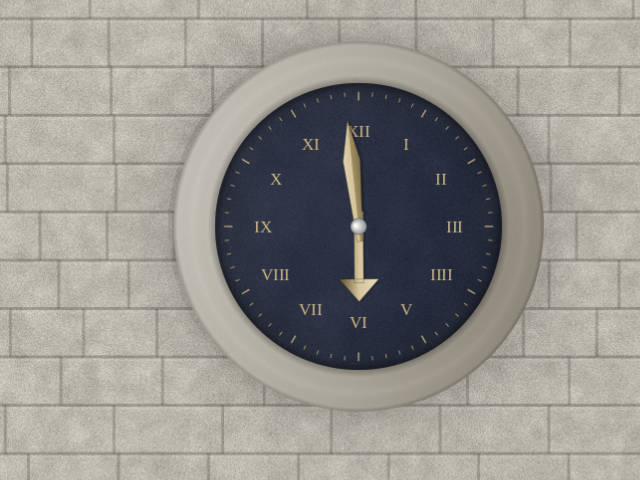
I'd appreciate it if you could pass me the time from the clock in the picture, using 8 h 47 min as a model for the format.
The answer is 5 h 59 min
